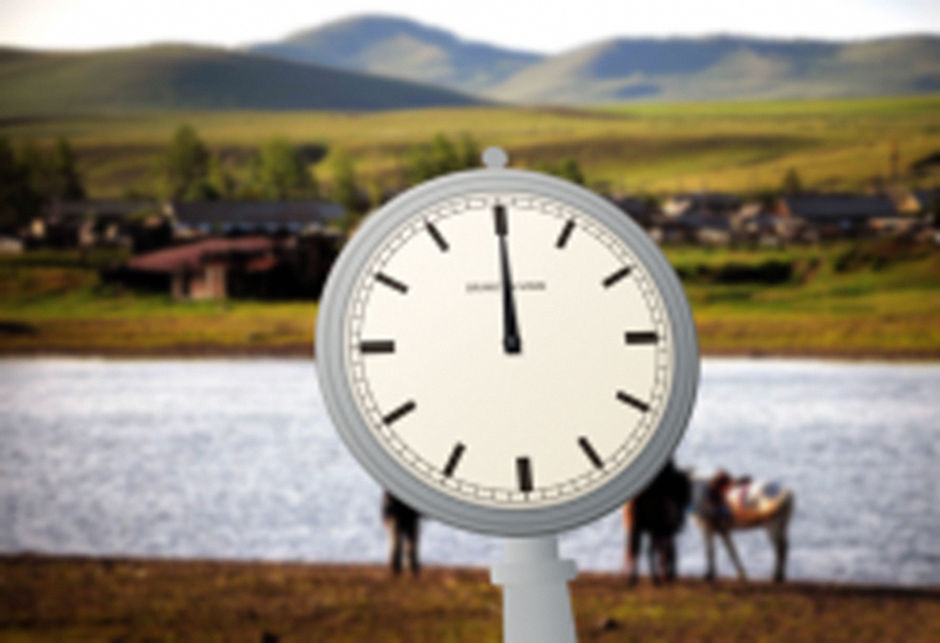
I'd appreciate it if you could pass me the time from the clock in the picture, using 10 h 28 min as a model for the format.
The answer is 12 h 00 min
